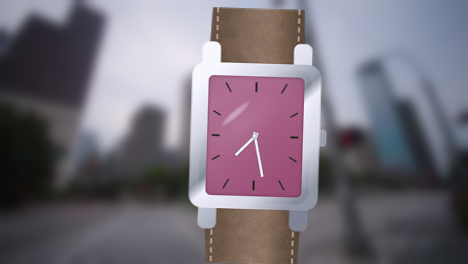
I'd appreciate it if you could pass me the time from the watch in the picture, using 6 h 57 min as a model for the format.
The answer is 7 h 28 min
